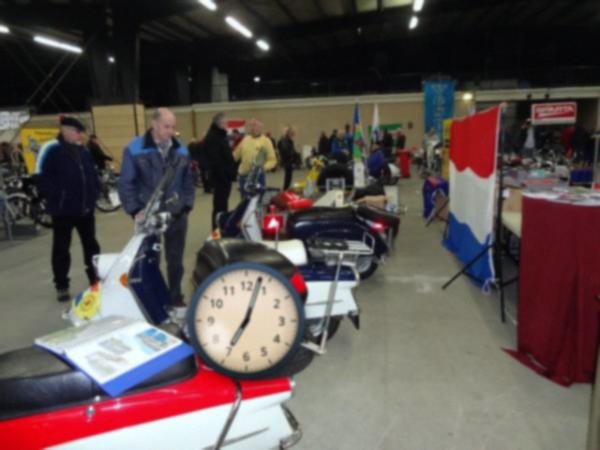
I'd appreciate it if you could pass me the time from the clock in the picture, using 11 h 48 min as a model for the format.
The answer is 7 h 03 min
